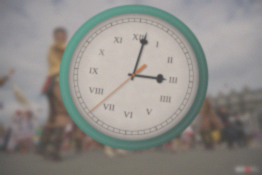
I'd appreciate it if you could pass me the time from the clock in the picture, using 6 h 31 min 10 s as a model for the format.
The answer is 3 h 01 min 37 s
